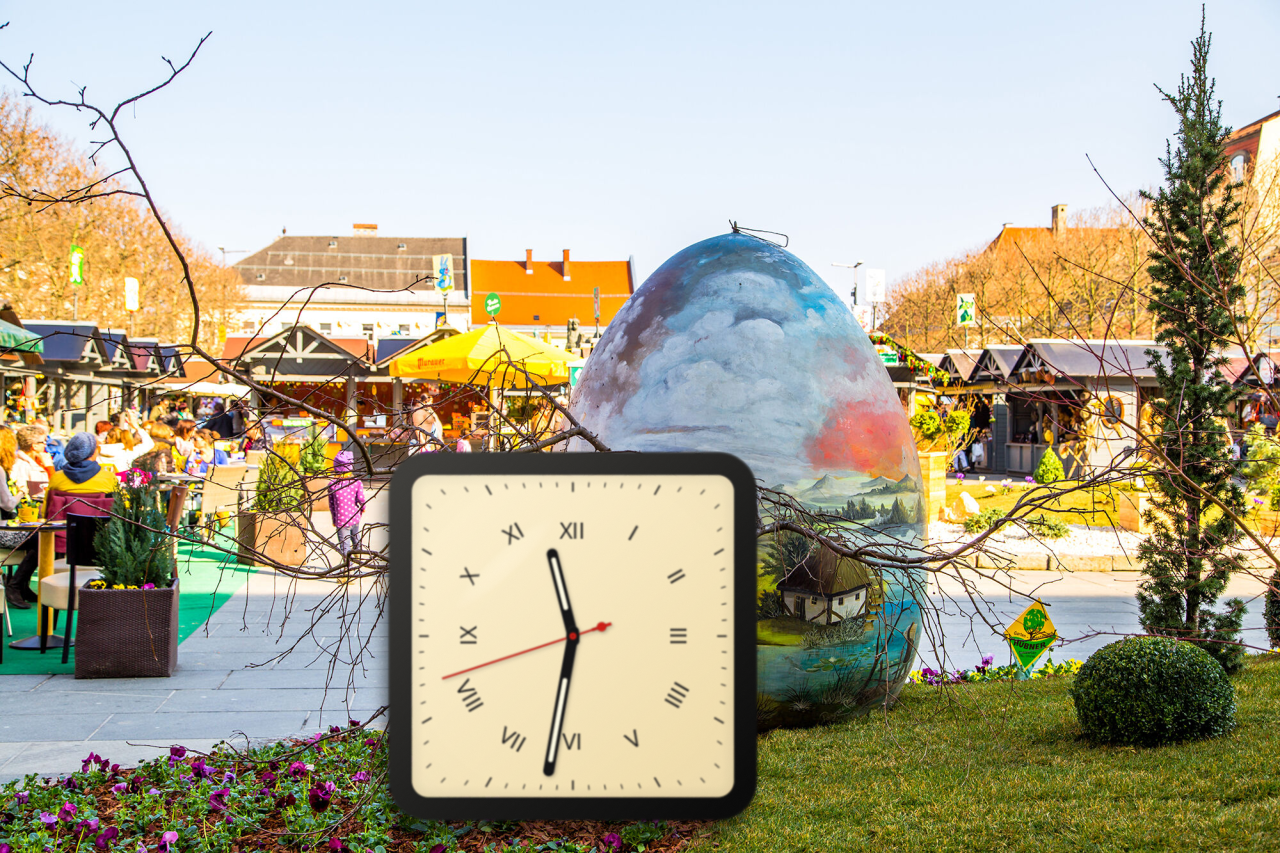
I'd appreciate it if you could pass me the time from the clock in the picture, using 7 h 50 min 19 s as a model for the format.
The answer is 11 h 31 min 42 s
